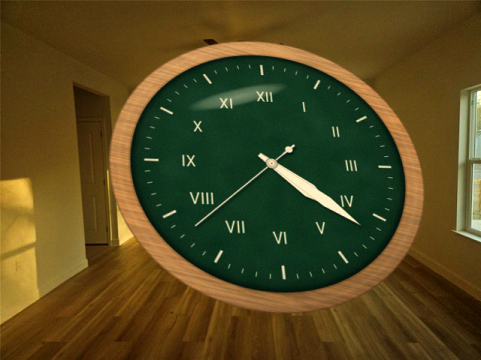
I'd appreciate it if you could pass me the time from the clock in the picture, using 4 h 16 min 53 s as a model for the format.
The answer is 4 h 21 min 38 s
